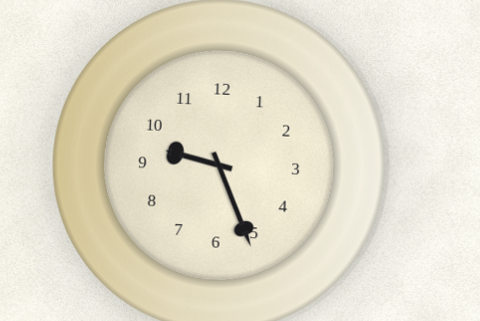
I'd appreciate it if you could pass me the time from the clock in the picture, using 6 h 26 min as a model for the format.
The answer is 9 h 26 min
